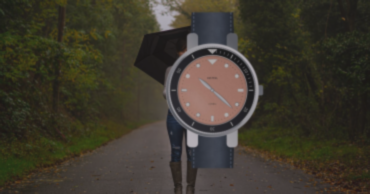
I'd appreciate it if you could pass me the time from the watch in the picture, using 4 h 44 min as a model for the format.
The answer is 10 h 22 min
